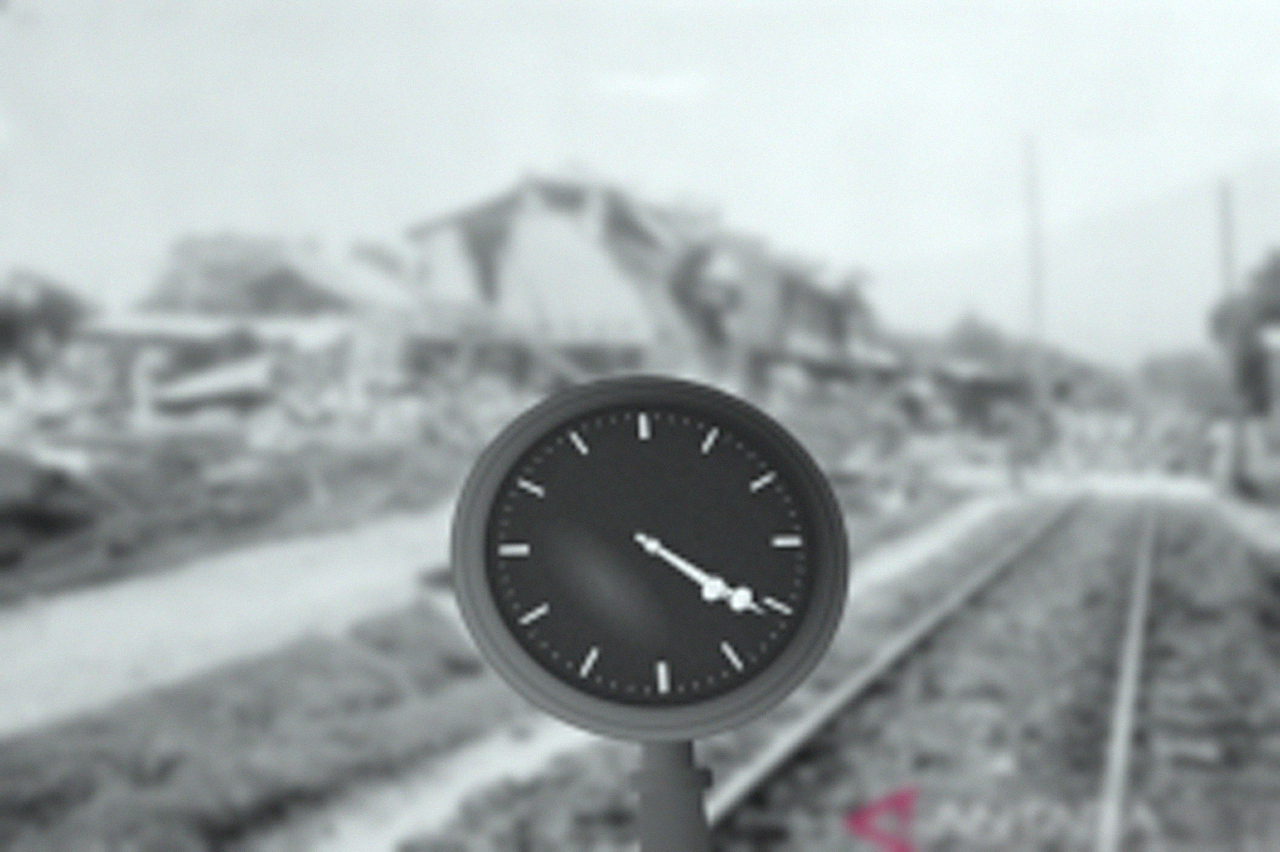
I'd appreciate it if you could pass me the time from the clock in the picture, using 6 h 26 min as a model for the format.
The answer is 4 h 21 min
